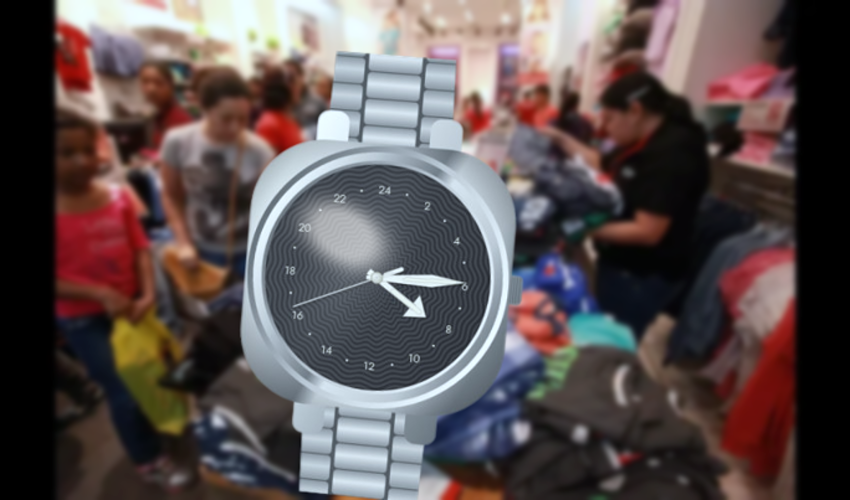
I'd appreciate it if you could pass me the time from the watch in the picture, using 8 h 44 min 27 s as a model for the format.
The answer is 8 h 14 min 41 s
